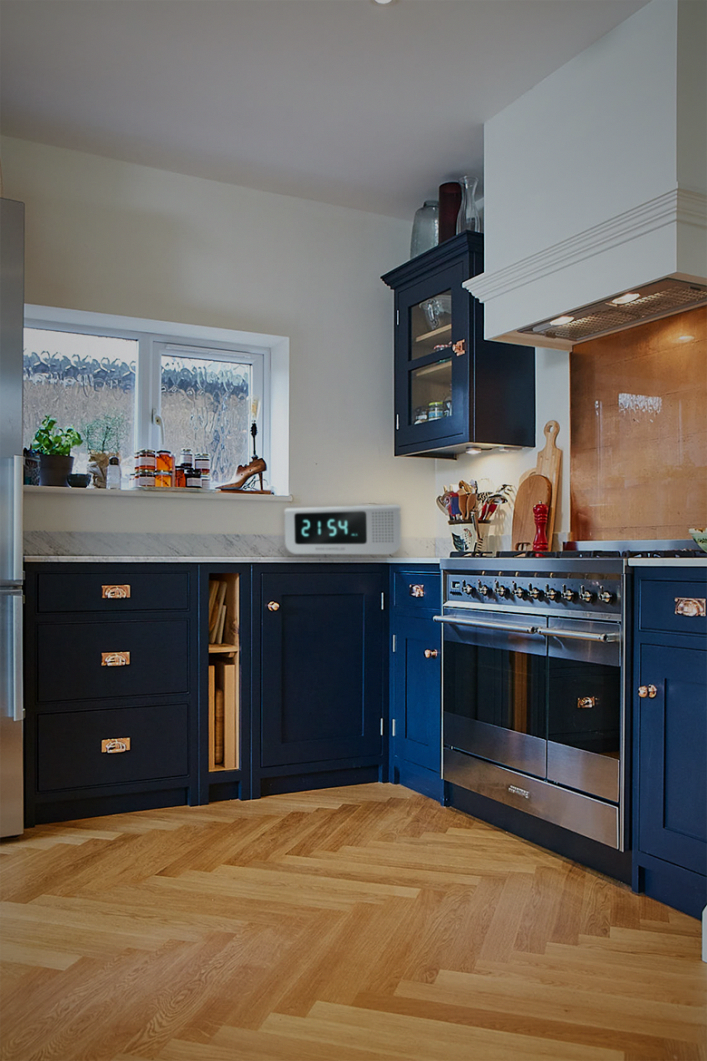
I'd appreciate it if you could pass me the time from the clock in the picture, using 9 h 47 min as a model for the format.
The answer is 21 h 54 min
